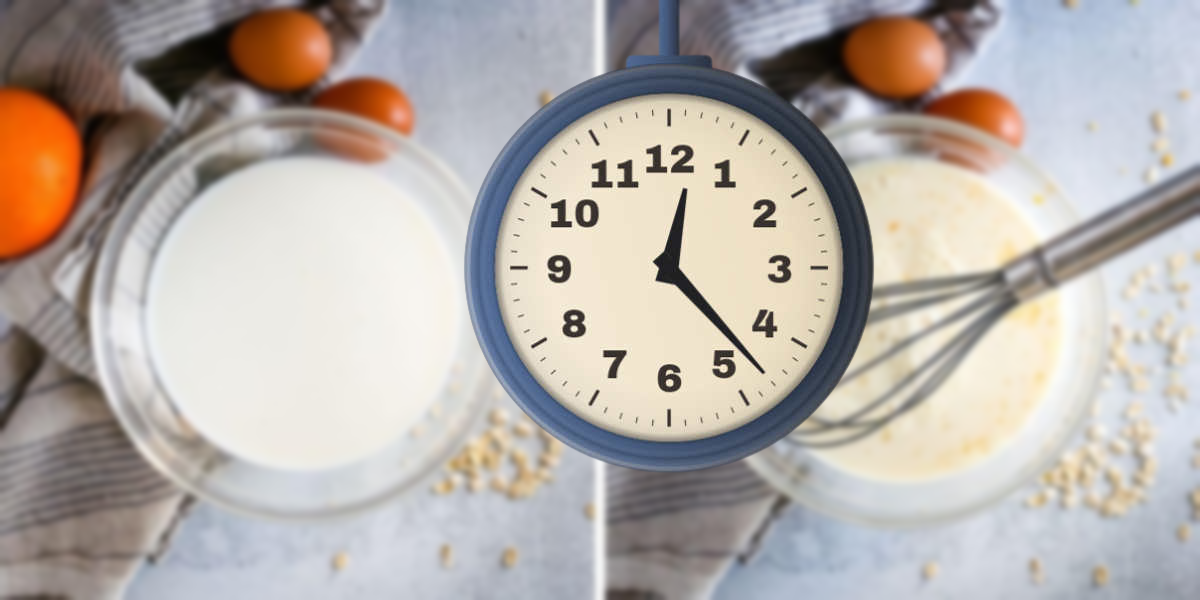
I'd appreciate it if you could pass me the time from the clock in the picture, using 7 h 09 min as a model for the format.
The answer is 12 h 23 min
